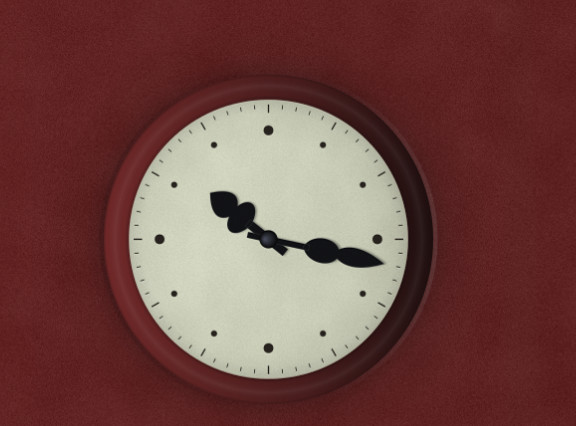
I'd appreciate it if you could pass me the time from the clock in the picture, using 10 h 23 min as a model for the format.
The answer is 10 h 17 min
